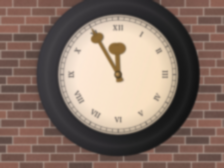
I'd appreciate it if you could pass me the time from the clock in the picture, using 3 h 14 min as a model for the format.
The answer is 11 h 55 min
